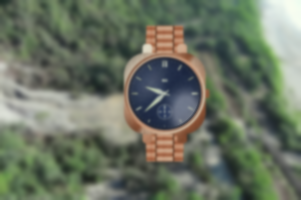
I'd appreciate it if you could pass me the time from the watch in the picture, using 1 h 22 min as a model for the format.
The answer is 9 h 38 min
